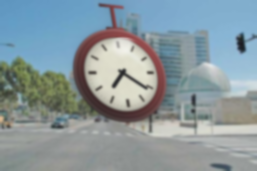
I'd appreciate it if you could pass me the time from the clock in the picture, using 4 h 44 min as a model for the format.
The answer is 7 h 21 min
